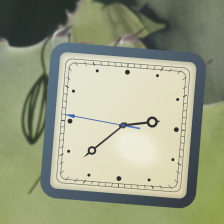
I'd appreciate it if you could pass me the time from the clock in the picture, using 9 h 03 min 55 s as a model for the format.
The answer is 2 h 37 min 46 s
